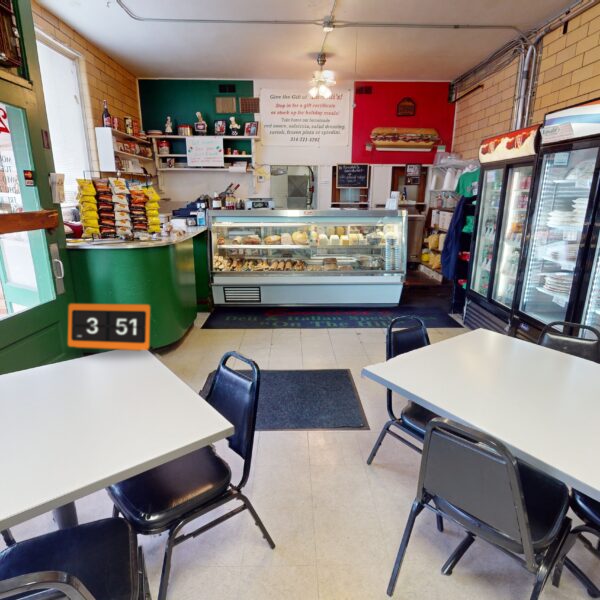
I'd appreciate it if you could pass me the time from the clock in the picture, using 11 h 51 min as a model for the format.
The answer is 3 h 51 min
